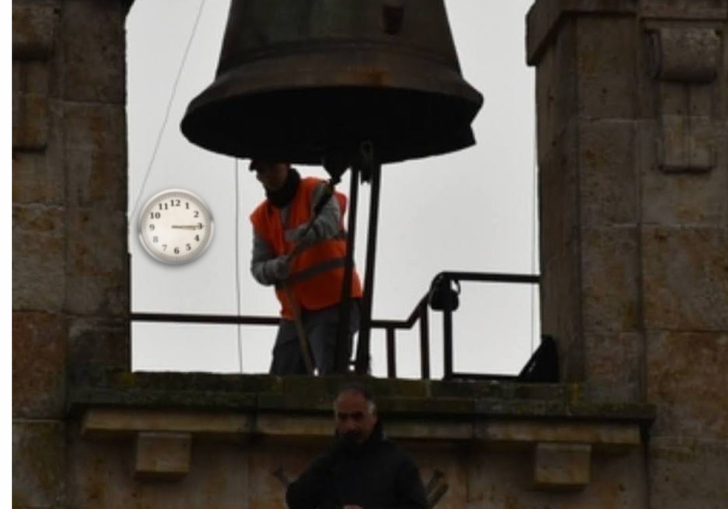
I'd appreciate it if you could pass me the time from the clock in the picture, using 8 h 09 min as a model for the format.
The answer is 3 h 15 min
